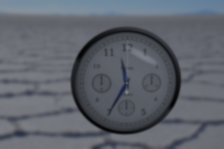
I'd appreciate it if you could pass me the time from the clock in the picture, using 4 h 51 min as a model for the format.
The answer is 11 h 35 min
